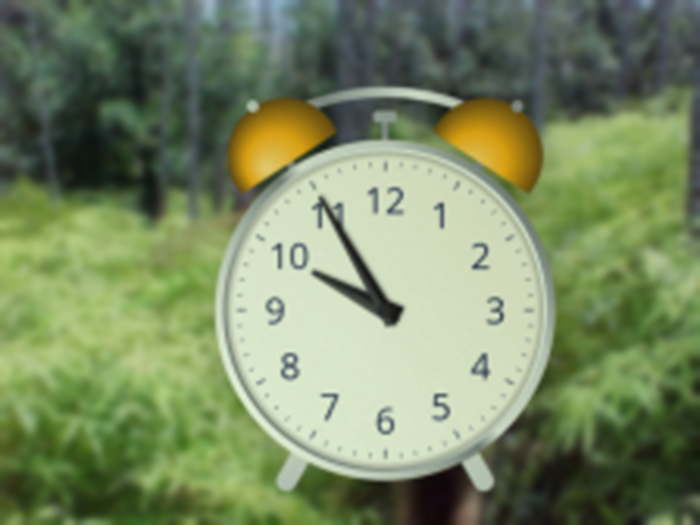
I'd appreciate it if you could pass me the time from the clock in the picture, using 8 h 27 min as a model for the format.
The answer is 9 h 55 min
